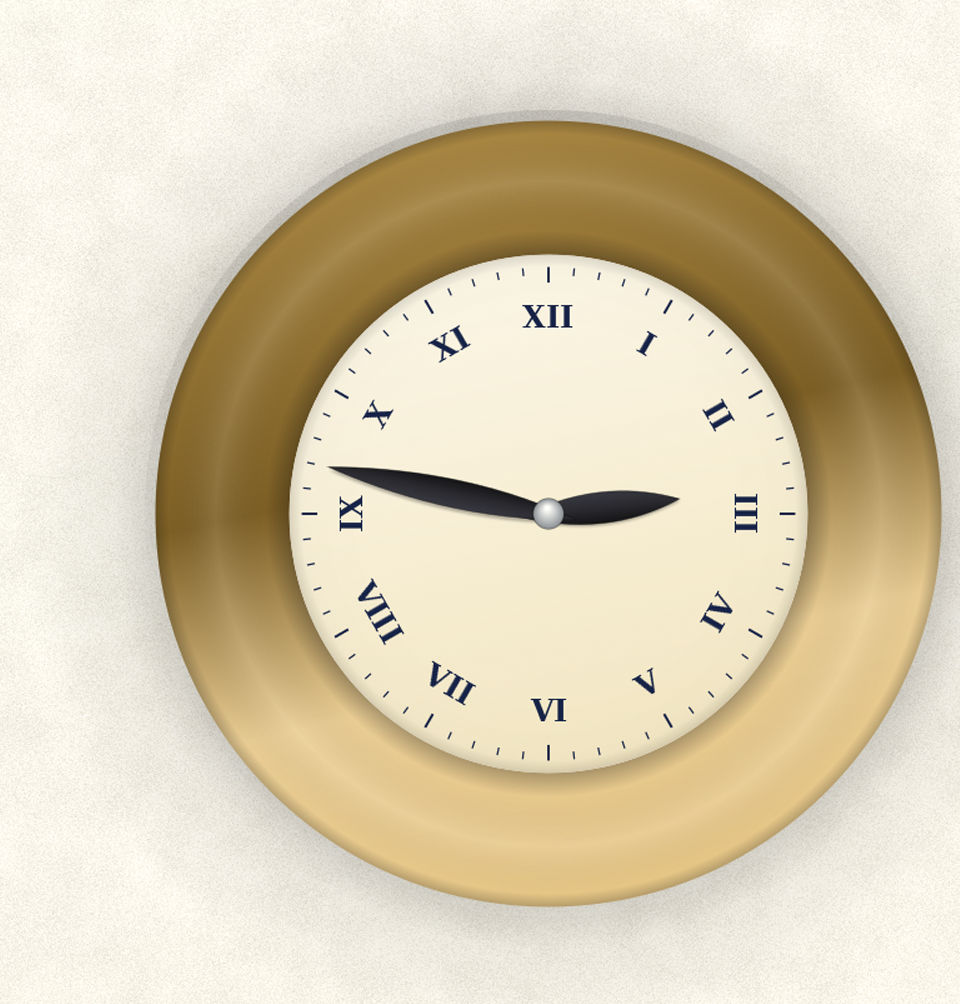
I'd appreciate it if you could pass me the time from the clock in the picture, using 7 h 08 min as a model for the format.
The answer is 2 h 47 min
